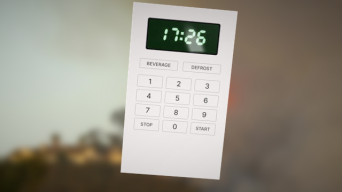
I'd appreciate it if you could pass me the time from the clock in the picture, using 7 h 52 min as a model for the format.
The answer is 17 h 26 min
